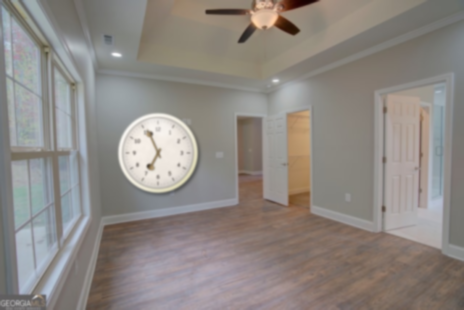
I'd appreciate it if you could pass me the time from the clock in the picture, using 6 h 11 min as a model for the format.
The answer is 6 h 56 min
